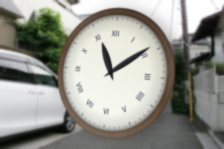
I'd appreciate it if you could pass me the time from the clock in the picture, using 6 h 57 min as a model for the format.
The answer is 11 h 09 min
